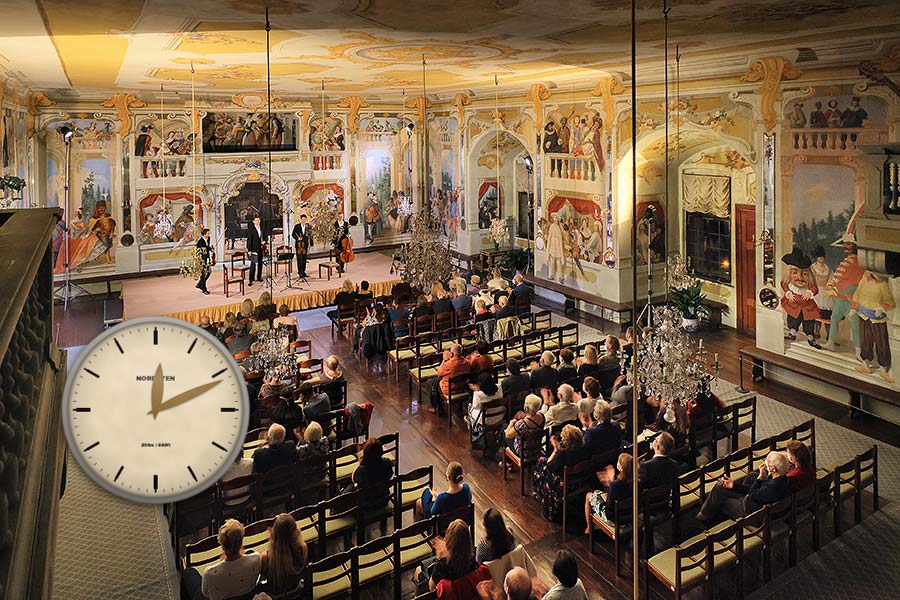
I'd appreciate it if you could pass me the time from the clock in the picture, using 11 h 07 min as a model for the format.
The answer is 12 h 11 min
